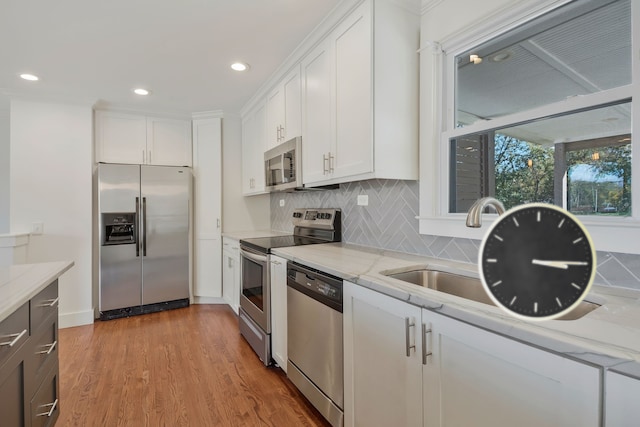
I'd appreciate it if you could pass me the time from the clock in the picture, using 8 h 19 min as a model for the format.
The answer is 3 h 15 min
